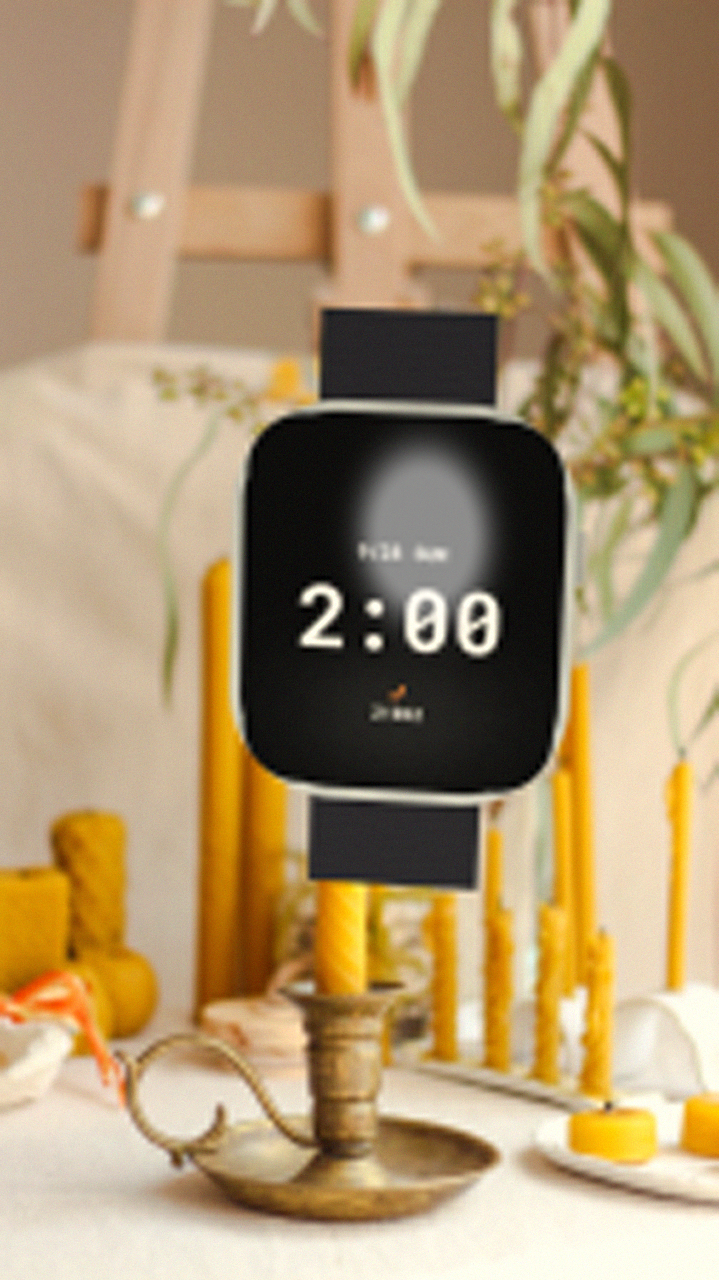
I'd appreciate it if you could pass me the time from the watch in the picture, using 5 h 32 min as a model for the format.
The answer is 2 h 00 min
